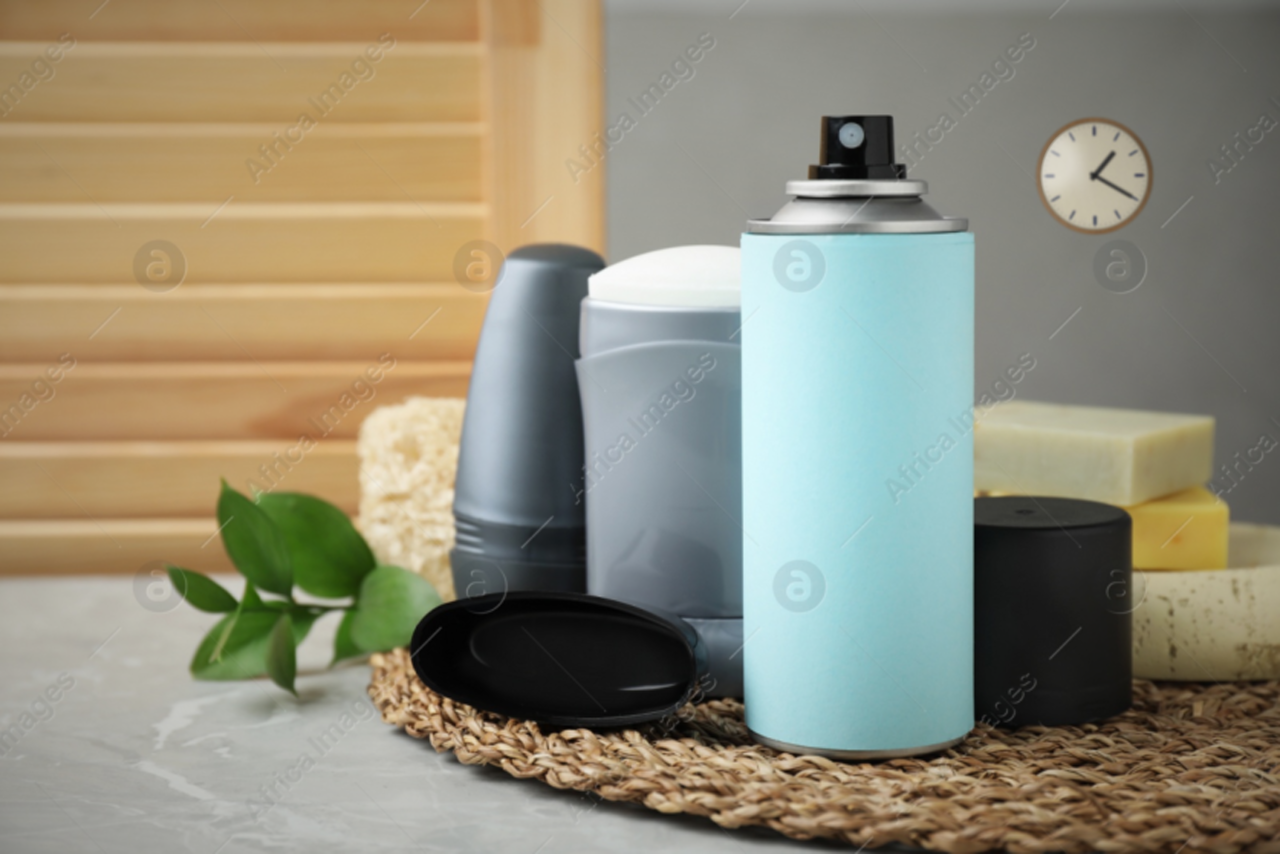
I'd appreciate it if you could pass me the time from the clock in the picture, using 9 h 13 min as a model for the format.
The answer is 1 h 20 min
